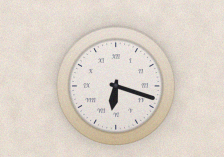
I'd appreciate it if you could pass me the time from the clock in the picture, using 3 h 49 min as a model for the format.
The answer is 6 h 18 min
